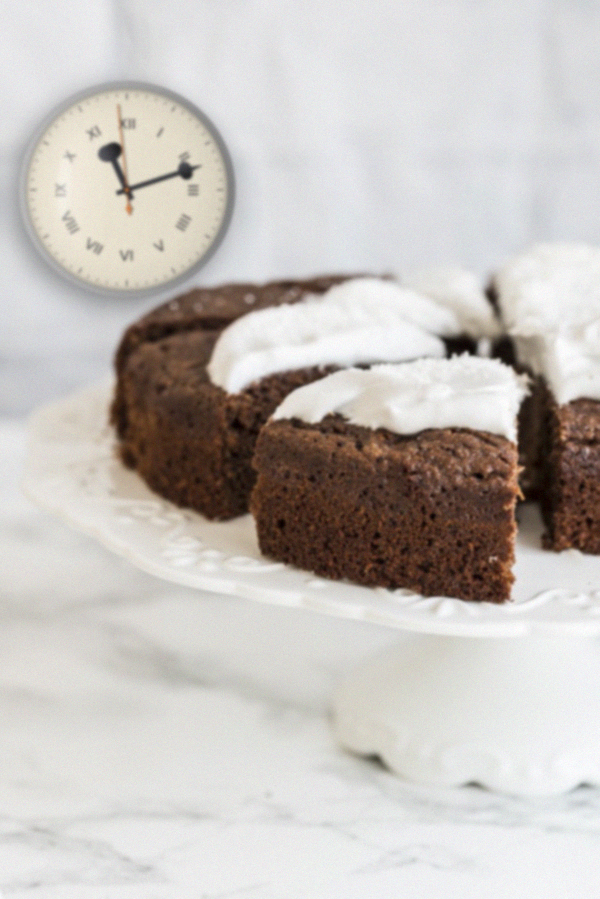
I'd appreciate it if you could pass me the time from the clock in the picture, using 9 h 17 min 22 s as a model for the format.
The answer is 11 h 11 min 59 s
